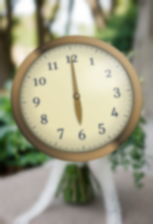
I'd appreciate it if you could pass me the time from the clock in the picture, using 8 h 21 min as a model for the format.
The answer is 6 h 00 min
